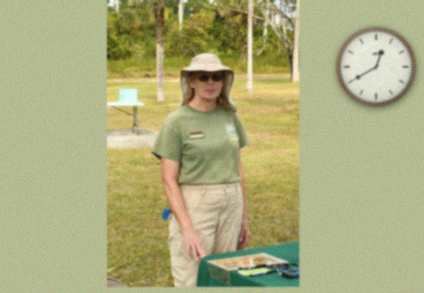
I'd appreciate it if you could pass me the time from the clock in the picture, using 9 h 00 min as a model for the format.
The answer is 12 h 40 min
